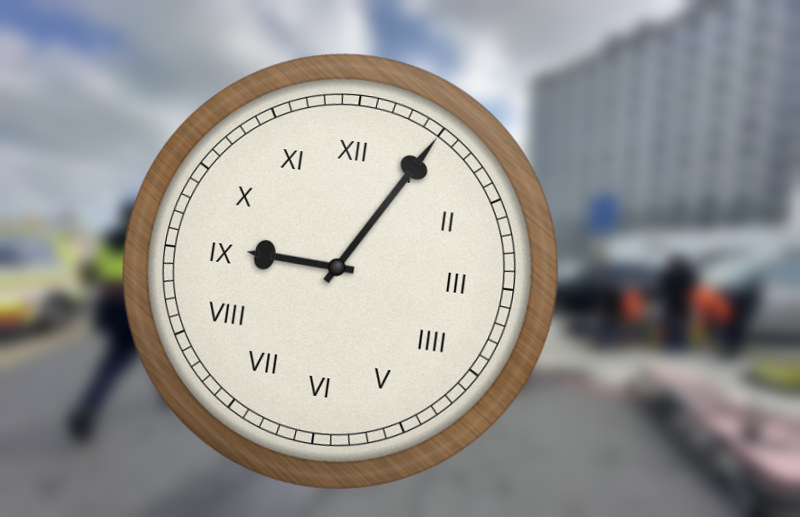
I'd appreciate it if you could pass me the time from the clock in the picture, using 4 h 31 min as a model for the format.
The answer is 9 h 05 min
